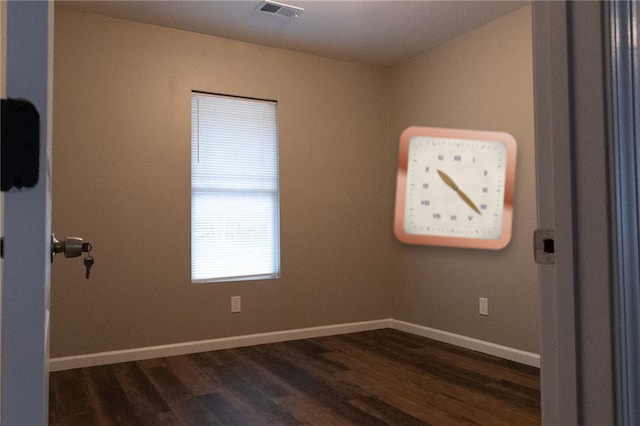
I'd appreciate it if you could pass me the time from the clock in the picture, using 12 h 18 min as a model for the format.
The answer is 10 h 22 min
